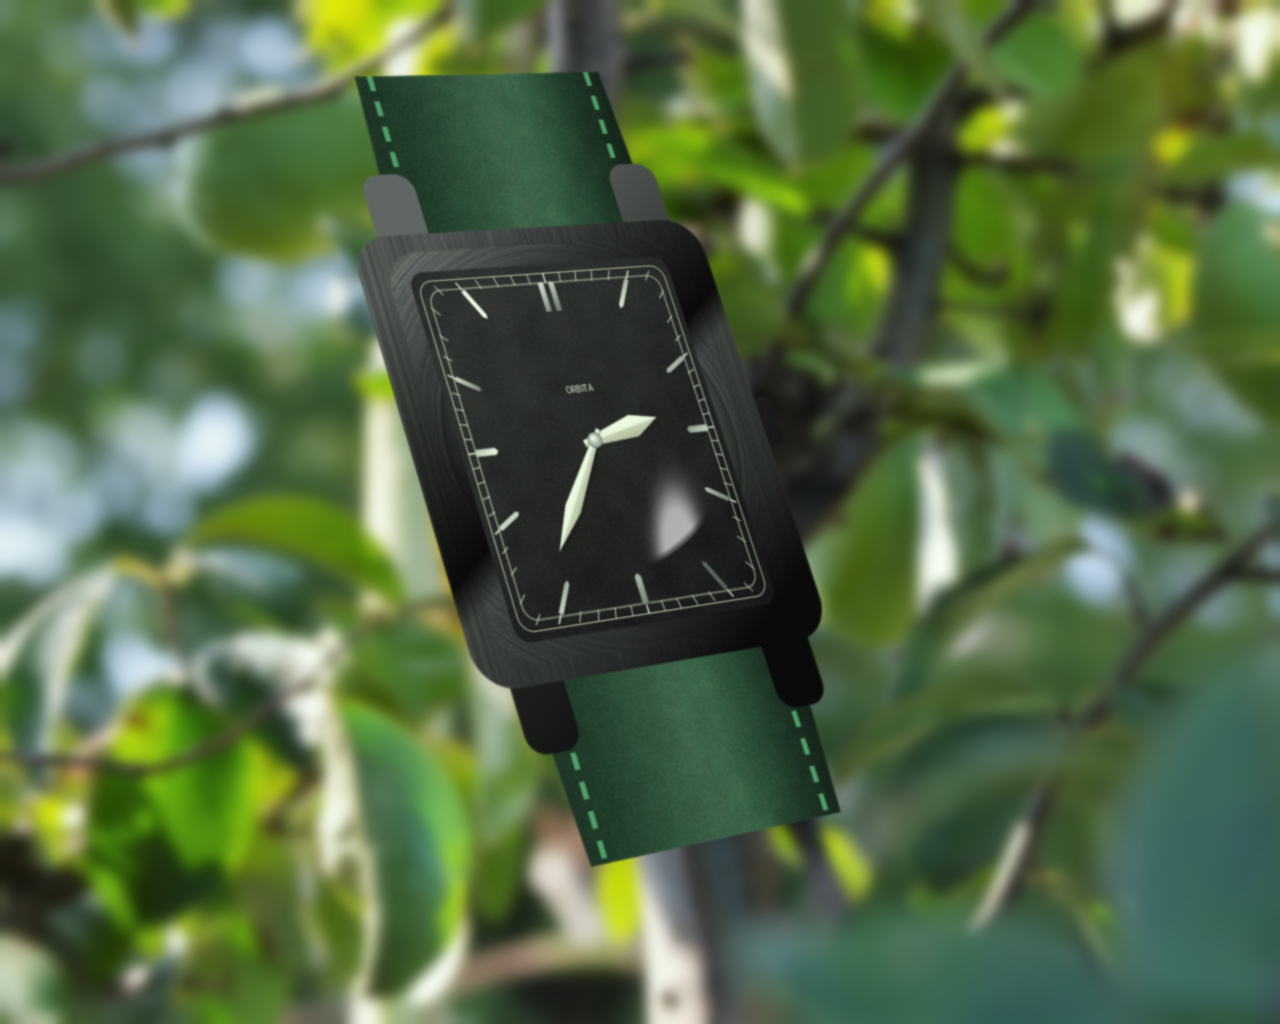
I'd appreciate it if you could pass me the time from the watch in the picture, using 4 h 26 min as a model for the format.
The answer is 2 h 36 min
